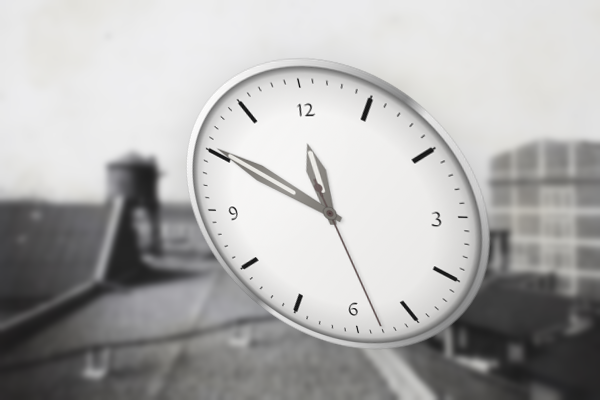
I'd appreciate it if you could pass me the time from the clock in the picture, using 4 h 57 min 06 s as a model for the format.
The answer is 11 h 50 min 28 s
